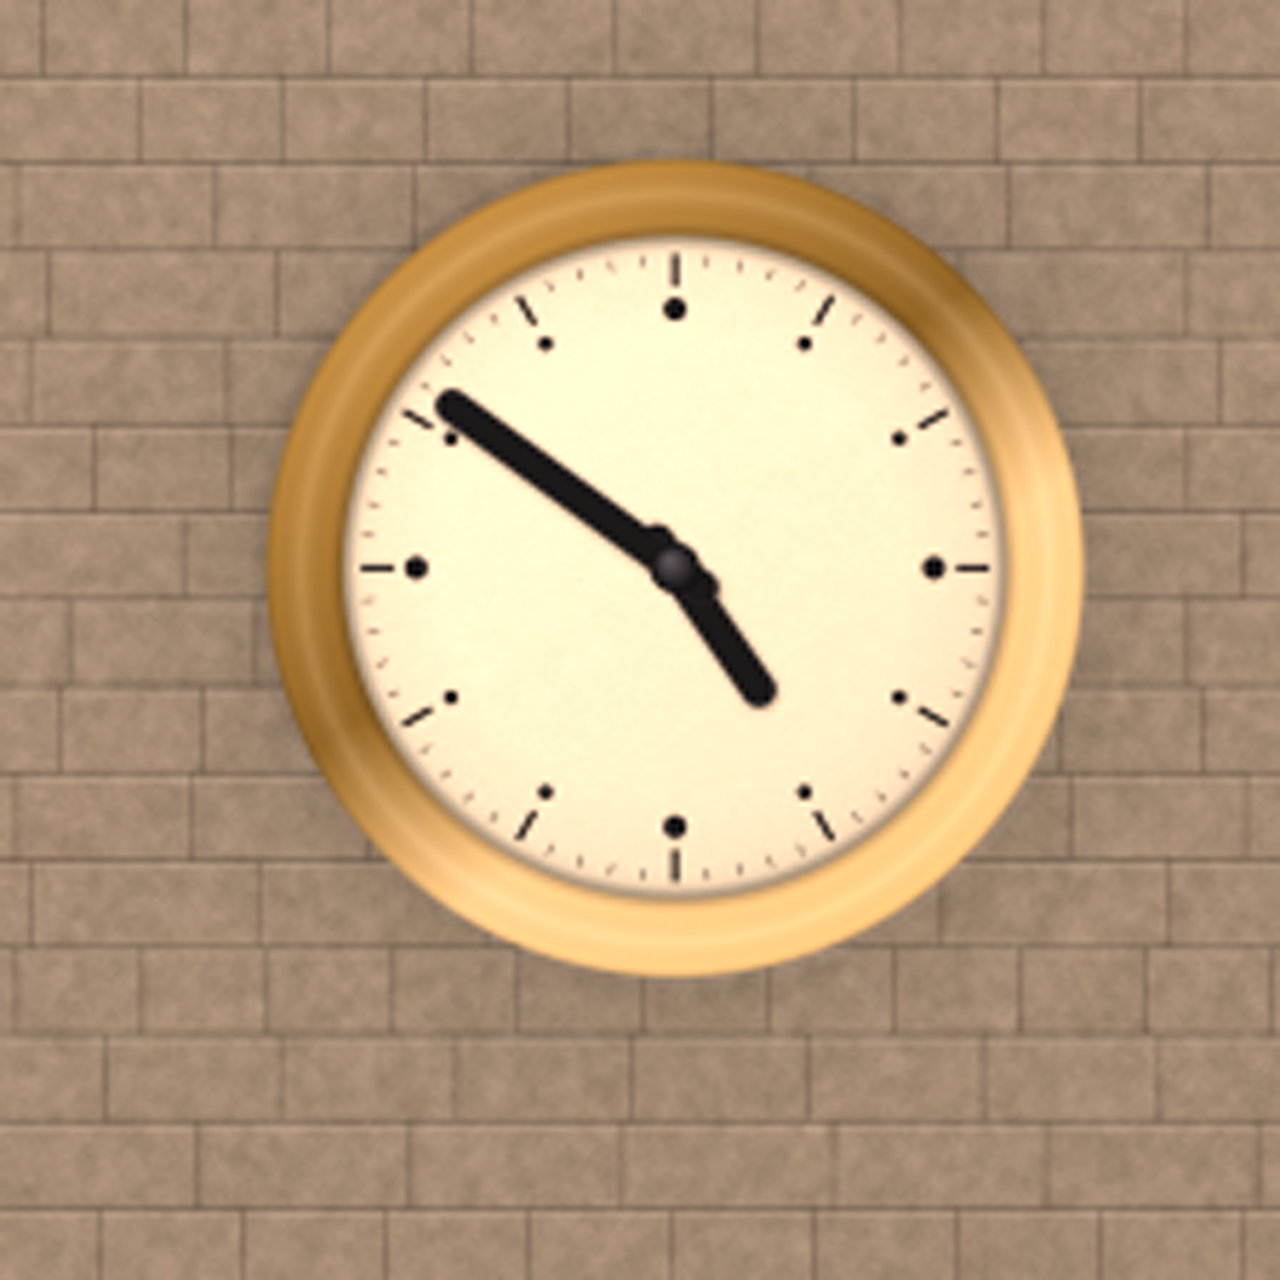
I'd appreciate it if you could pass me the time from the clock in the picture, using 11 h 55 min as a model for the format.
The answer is 4 h 51 min
